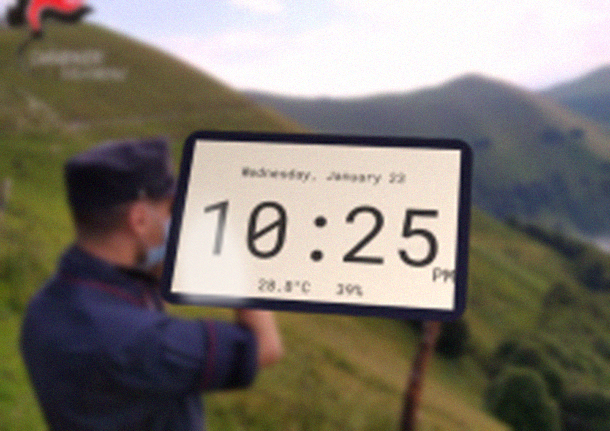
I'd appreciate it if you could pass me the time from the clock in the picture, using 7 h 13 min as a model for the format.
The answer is 10 h 25 min
